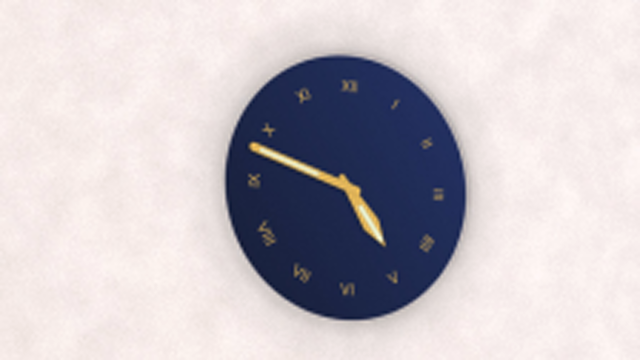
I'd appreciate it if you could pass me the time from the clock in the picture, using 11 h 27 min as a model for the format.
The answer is 4 h 48 min
